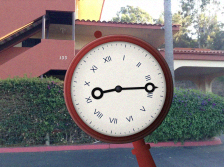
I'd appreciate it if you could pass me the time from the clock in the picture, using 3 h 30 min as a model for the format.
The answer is 9 h 18 min
